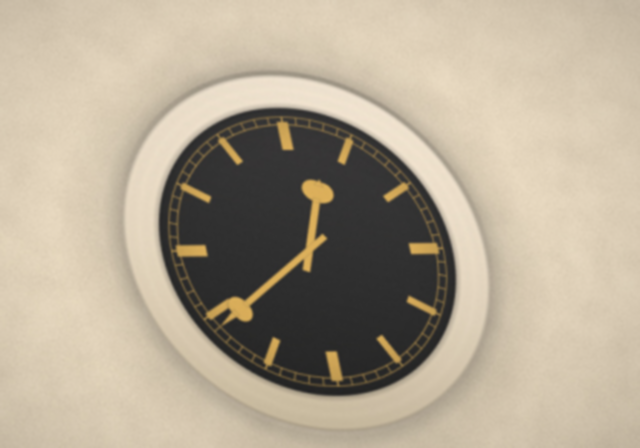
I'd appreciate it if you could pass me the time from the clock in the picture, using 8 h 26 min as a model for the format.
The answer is 12 h 39 min
